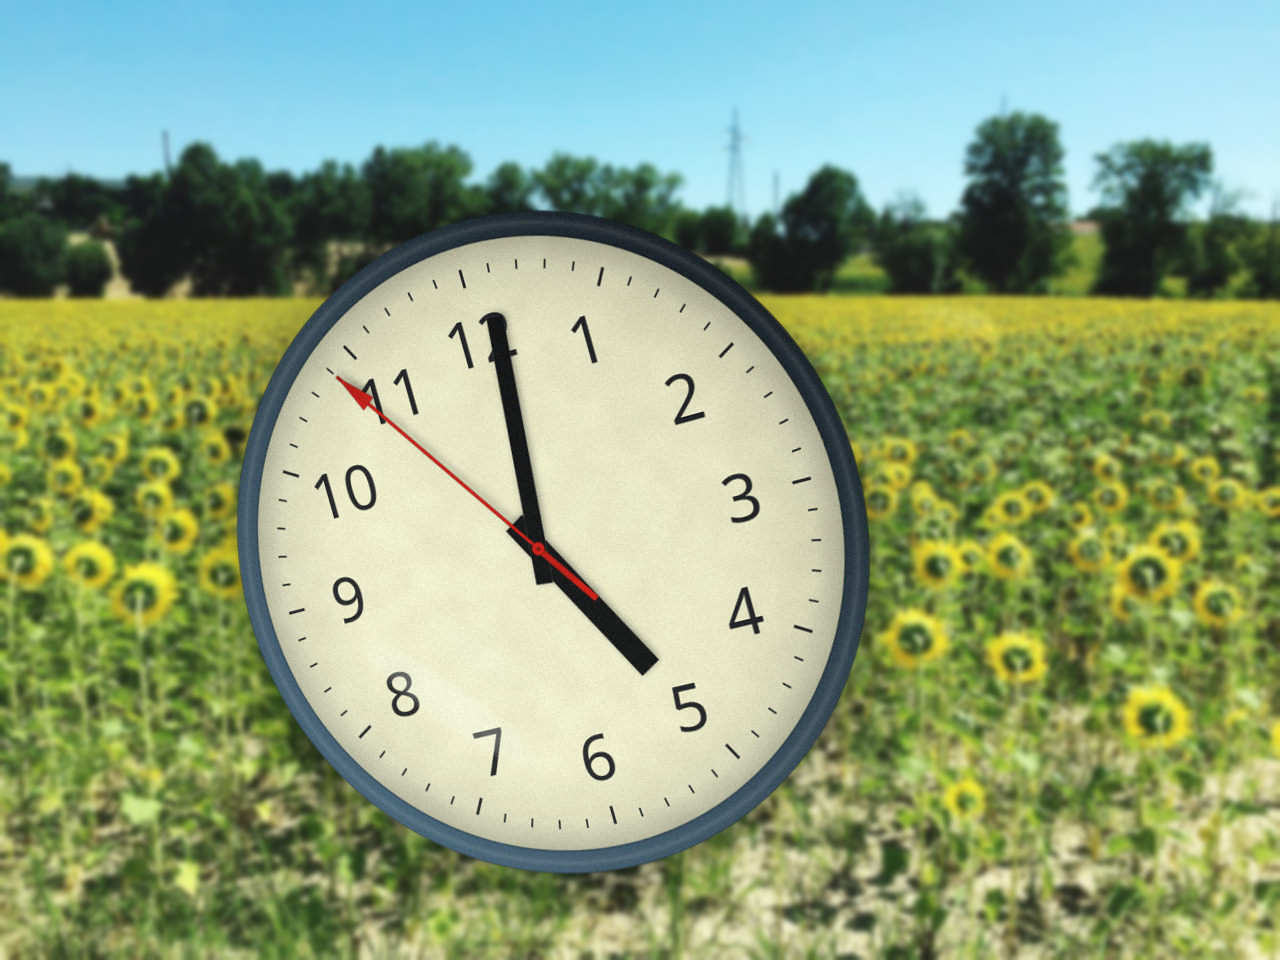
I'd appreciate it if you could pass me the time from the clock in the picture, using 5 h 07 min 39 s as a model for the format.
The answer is 5 h 00 min 54 s
